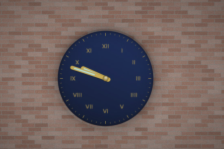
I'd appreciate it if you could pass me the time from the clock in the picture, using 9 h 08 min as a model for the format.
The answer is 9 h 48 min
